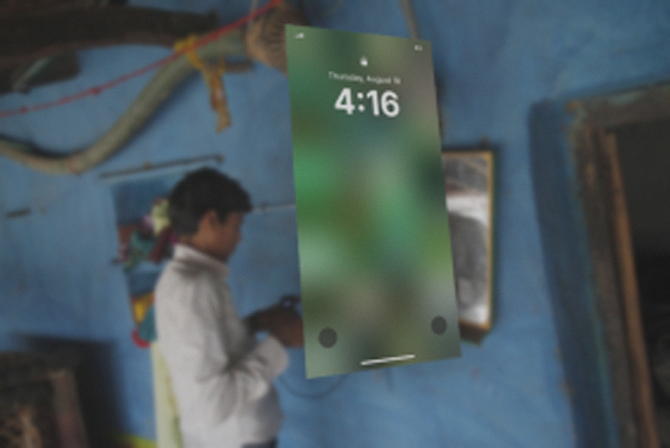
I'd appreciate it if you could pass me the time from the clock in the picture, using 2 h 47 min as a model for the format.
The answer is 4 h 16 min
